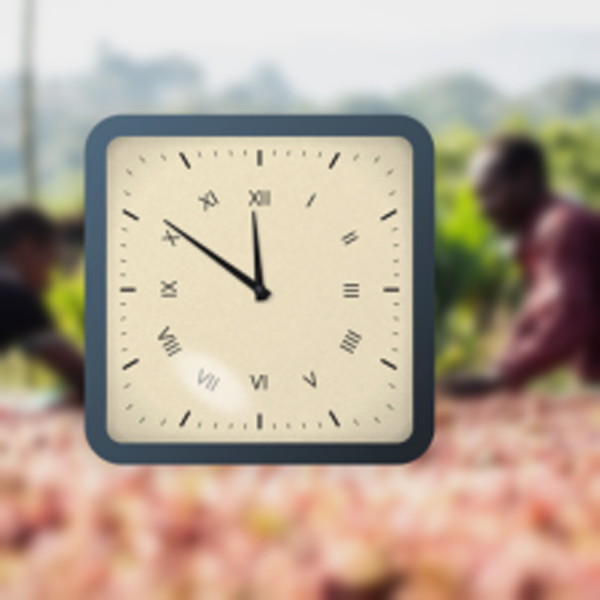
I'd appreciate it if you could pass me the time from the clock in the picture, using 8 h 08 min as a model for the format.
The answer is 11 h 51 min
